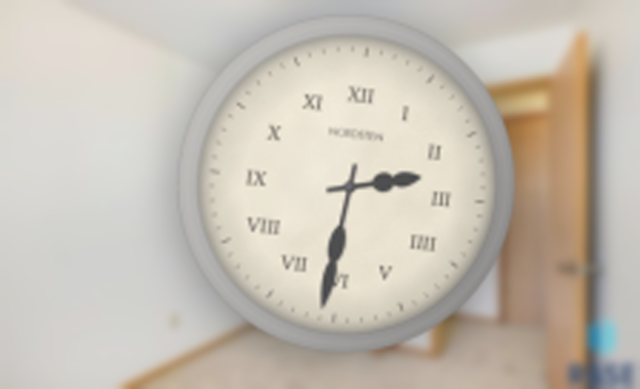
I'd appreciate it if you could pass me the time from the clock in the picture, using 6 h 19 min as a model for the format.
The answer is 2 h 31 min
